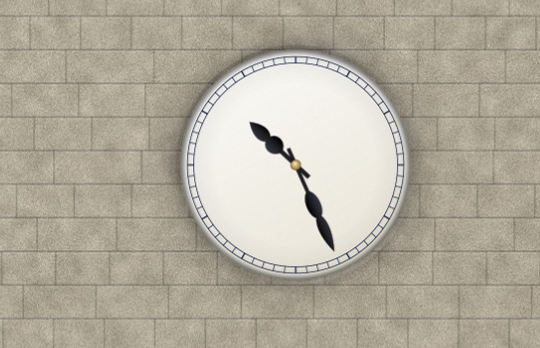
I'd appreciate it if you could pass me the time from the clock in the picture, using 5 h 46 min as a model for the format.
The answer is 10 h 26 min
